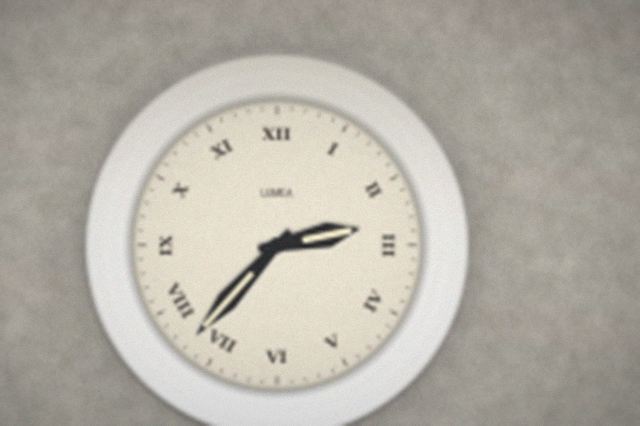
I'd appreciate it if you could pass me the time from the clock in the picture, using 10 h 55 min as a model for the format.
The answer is 2 h 37 min
